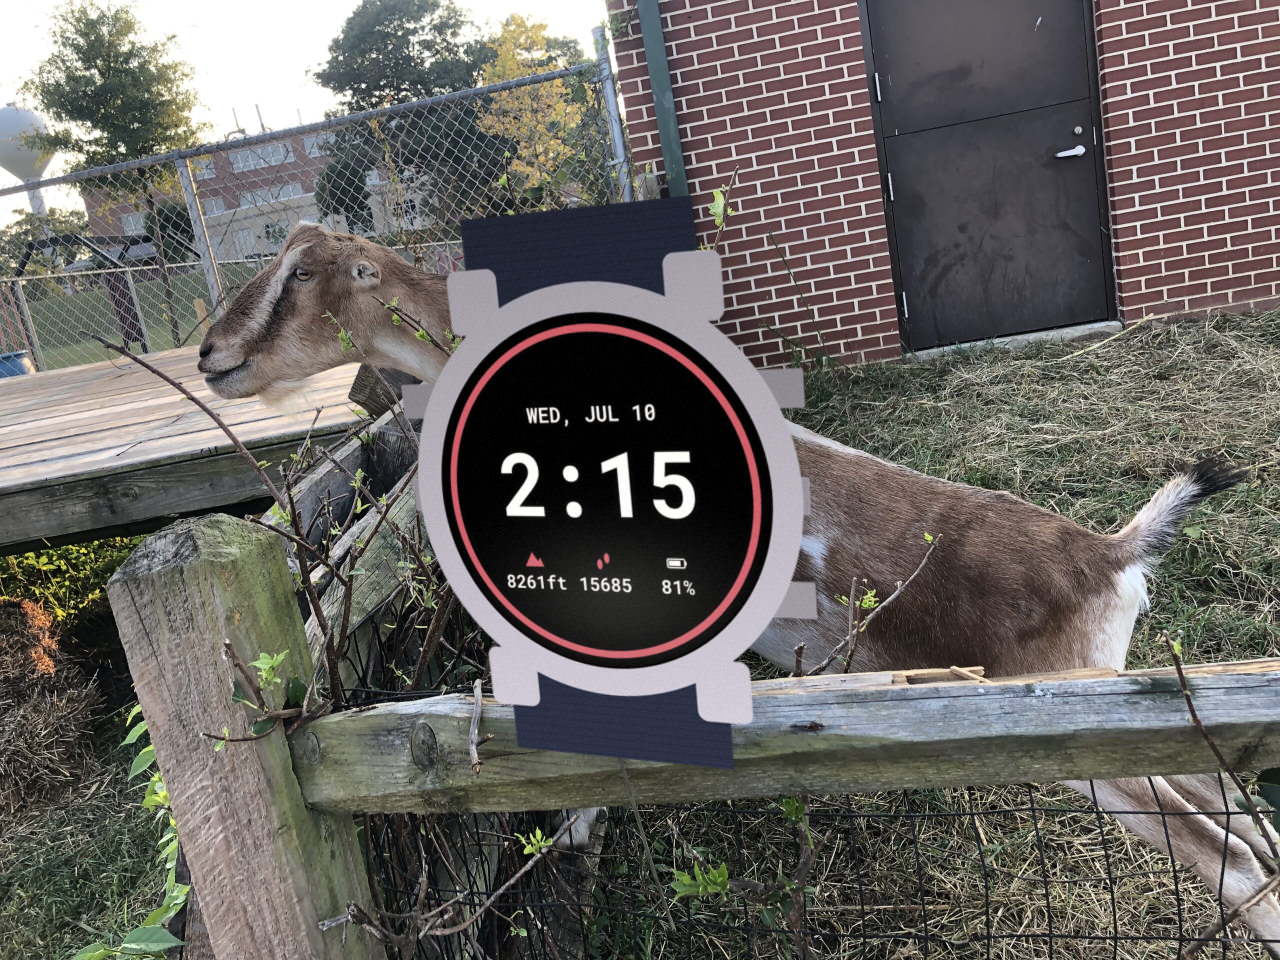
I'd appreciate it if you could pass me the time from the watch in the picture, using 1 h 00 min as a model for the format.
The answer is 2 h 15 min
